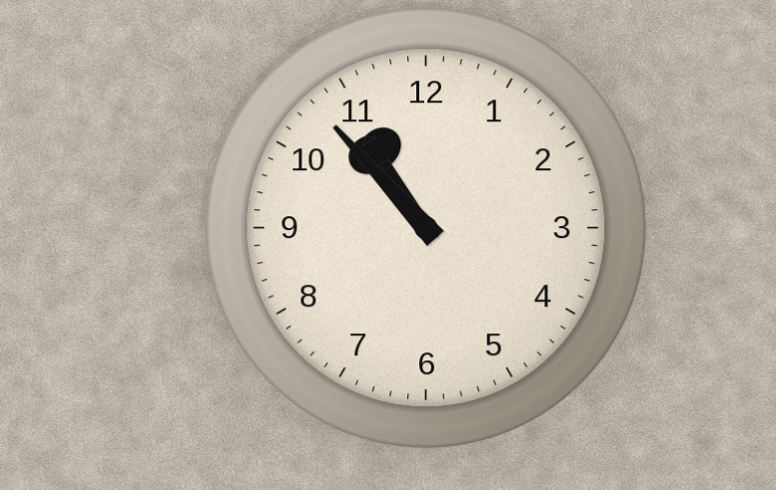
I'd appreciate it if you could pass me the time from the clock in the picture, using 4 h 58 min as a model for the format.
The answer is 10 h 53 min
